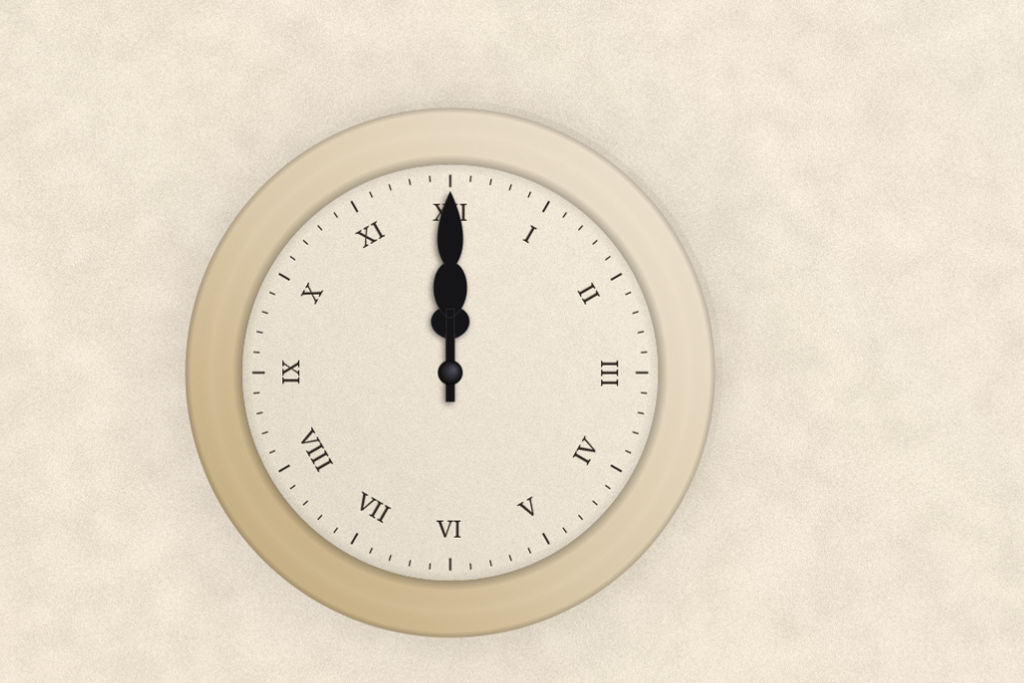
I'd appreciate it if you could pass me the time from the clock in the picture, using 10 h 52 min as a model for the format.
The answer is 12 h 00 min
